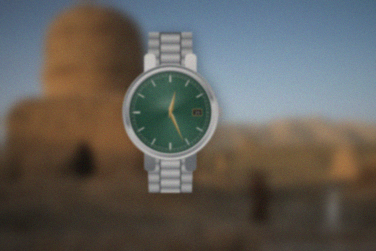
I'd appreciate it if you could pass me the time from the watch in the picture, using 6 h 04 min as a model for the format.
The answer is 12 h 26 min
